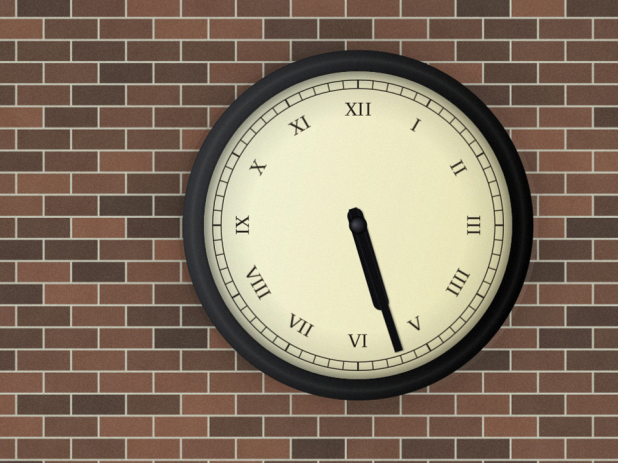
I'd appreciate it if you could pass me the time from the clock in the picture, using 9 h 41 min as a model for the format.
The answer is 5 h 27 min
